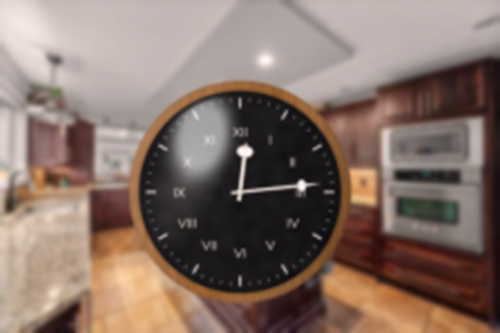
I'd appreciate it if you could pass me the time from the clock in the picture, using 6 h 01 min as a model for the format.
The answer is 12 h 14 min
